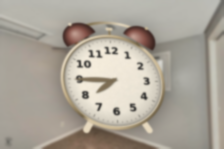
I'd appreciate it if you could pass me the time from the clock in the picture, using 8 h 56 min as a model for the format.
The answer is 7 h 45 min
